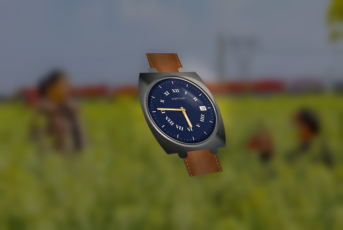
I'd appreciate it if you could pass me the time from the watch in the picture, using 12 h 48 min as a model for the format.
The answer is 5 h 46 min
